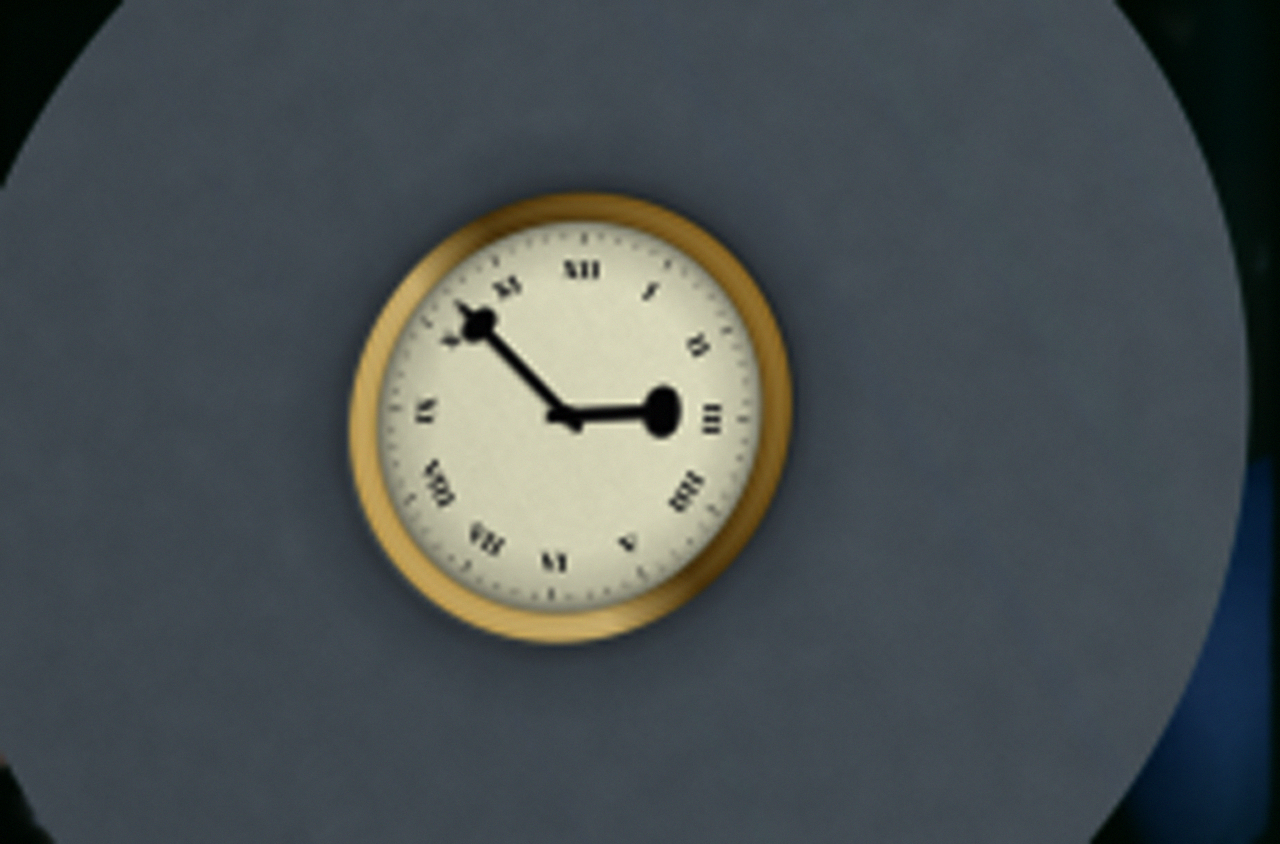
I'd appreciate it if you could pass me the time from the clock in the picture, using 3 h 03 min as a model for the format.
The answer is 2 h 52 min
